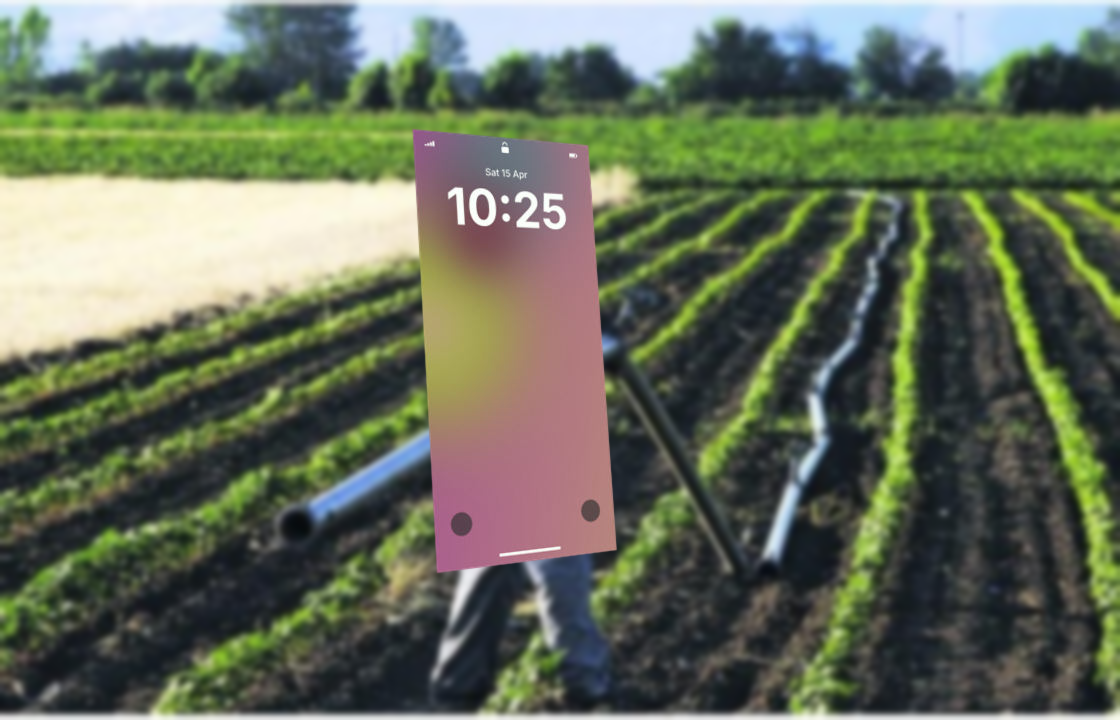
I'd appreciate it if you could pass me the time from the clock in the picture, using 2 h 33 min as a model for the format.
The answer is 10 h 25 min
